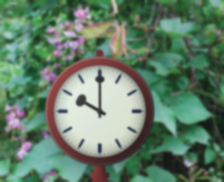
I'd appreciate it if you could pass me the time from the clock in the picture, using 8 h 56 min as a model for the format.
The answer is 10 h 00 min
